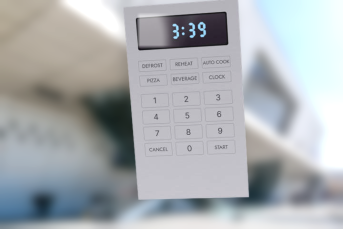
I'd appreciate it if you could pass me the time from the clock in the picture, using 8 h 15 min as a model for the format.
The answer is 3 h 39 min
